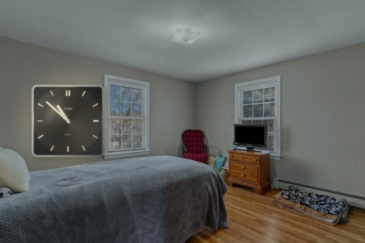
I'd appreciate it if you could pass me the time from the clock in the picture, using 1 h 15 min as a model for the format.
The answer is 10 h 52 min
